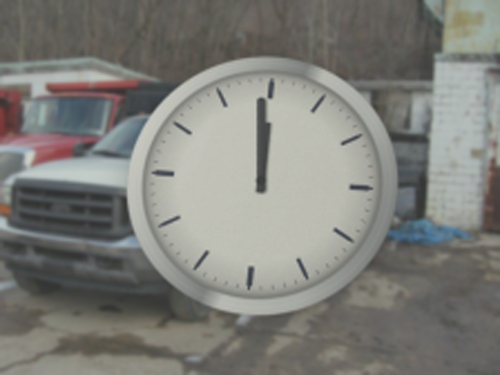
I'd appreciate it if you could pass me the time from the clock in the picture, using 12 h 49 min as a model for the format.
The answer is 11 h 59 min
